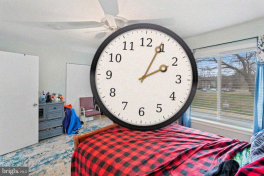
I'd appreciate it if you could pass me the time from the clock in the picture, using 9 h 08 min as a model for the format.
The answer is 2 h 04 min
